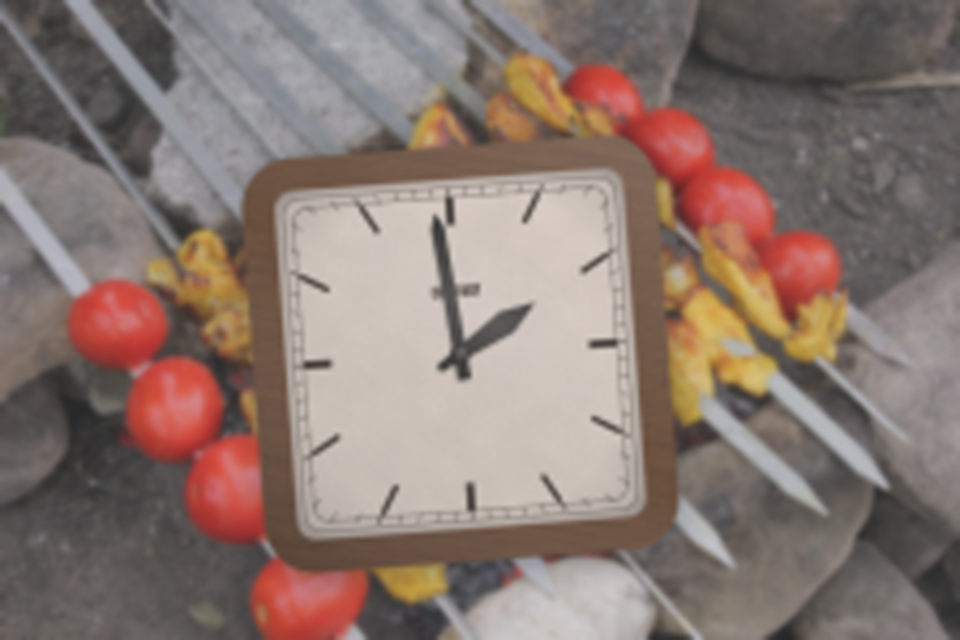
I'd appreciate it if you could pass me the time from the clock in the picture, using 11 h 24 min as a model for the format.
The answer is 1 h 59 min
